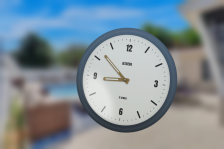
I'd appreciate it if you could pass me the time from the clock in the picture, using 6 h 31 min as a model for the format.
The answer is 8 h 52 min
